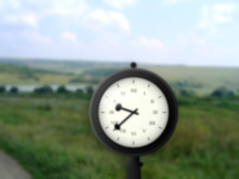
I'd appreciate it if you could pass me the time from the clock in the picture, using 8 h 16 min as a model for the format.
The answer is 9 h 38 min
